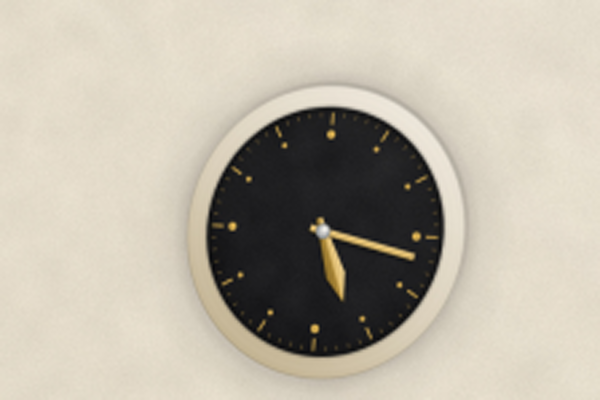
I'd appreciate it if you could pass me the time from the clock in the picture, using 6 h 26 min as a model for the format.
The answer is 5 h 17 min
